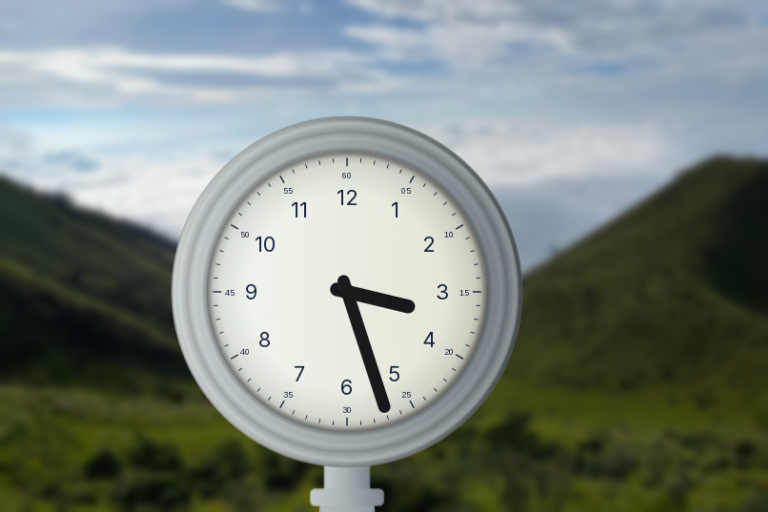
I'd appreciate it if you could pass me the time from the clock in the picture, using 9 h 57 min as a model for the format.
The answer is 3 h 27 min
